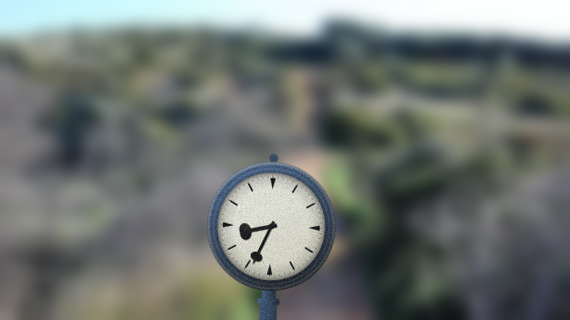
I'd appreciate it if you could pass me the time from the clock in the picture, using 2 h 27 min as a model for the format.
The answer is 8 h 34 min
